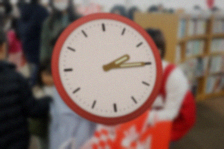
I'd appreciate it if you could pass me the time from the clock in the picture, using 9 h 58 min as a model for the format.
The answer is 2 h 15 min
